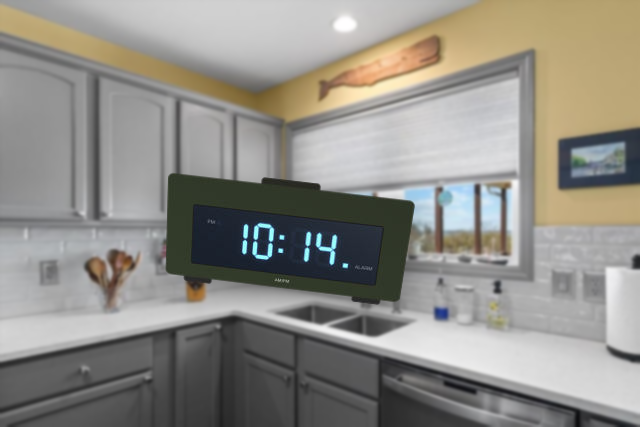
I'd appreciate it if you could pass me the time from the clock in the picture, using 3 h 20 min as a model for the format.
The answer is 10 h 14 min
